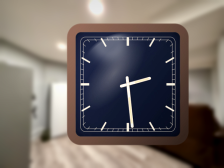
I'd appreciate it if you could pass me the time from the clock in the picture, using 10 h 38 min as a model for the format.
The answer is 2 h 29 min
